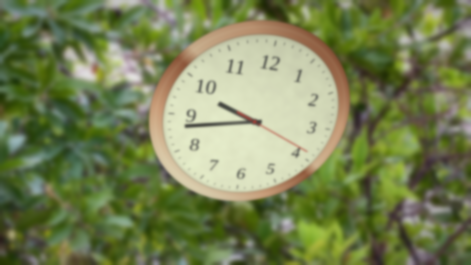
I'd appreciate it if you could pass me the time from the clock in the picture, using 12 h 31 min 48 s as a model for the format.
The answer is 9 h 43 min 19 s
